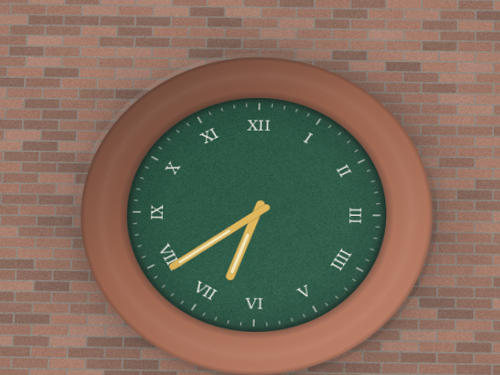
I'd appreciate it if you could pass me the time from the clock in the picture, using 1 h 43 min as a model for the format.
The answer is 6 h 39 min
